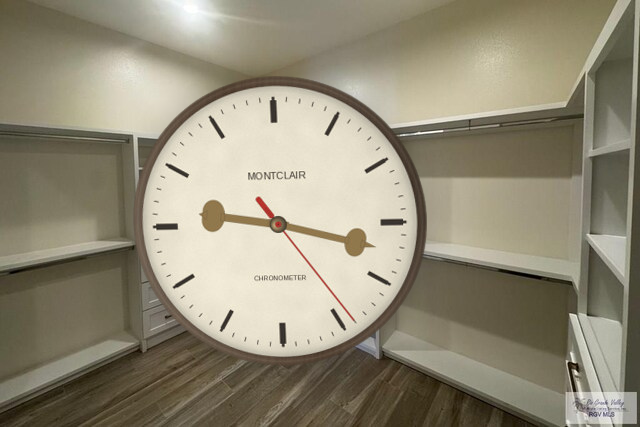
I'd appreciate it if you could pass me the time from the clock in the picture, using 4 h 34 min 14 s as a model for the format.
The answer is 9 h 17 min 24 s
